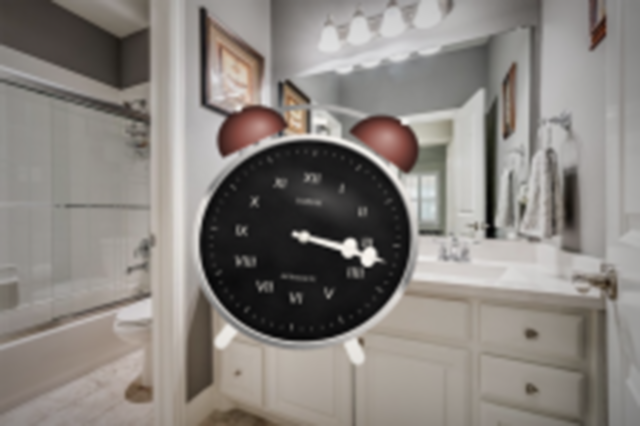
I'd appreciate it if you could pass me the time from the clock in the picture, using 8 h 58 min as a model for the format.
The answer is 3 h 17 min
